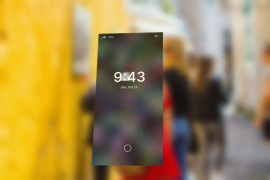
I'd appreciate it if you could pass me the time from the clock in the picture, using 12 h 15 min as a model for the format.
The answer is 9 h 43 min
